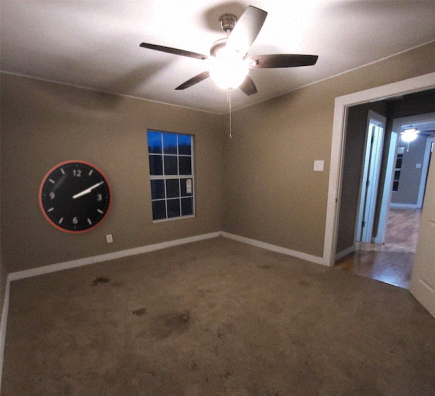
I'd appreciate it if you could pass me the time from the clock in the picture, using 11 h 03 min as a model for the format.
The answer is 2 h 10 min
